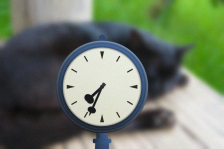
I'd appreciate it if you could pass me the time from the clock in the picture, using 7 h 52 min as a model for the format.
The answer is 7 h 34 min
